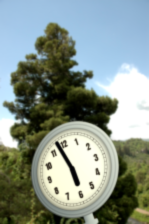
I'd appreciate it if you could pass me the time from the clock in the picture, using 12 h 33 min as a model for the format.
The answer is 5 h 58 min
